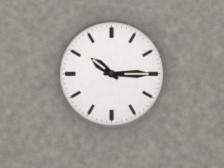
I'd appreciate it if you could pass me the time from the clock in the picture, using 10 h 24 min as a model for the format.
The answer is 10 h 15 min
